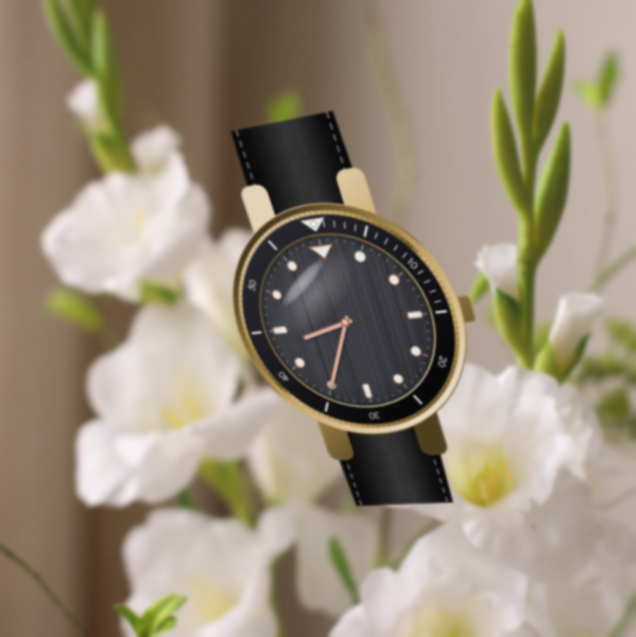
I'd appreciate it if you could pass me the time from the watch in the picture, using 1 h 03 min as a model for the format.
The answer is 8 h 35 min
